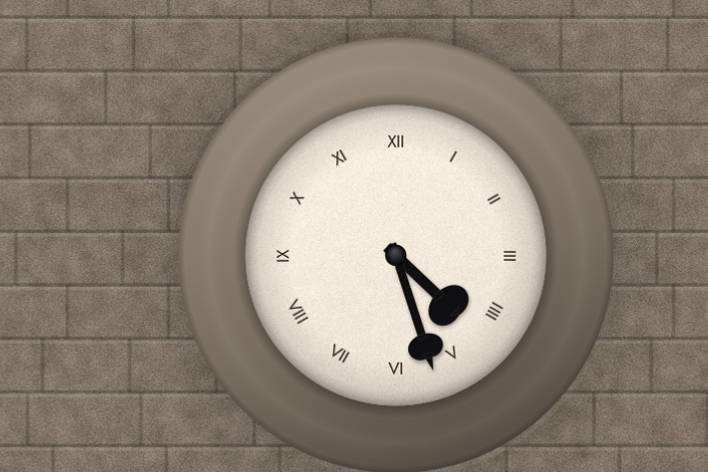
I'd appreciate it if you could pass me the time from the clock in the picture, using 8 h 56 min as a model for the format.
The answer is 4 h 27 min
